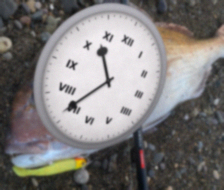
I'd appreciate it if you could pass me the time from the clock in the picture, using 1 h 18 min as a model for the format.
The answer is 10 h 36 min
